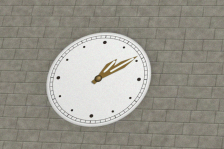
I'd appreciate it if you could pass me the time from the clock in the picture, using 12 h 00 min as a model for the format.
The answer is 1 h 09 min
